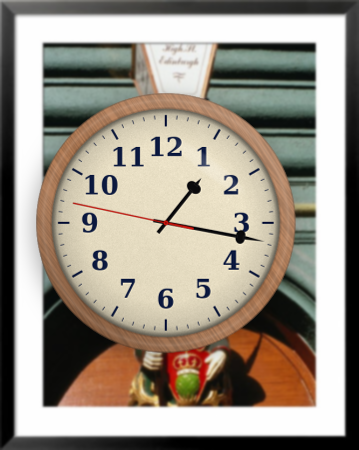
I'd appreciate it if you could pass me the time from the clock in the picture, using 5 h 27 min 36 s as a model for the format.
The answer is 1 h 16 min 47 s
